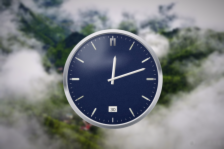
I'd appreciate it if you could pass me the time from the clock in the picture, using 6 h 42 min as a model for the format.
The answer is 12 h 12 min
